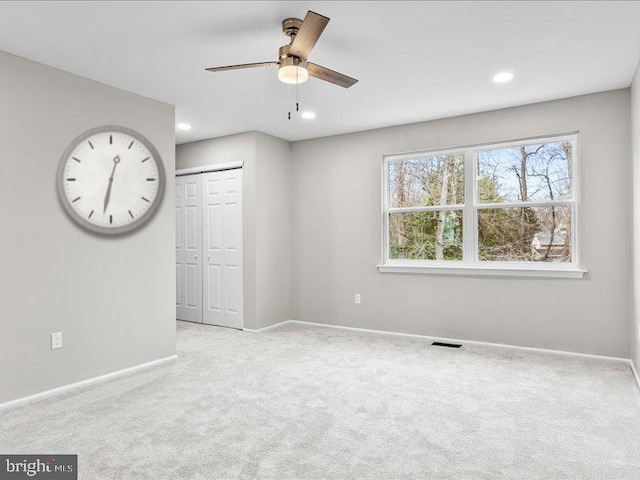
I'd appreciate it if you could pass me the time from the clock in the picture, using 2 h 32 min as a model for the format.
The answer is 12 h 32 min
